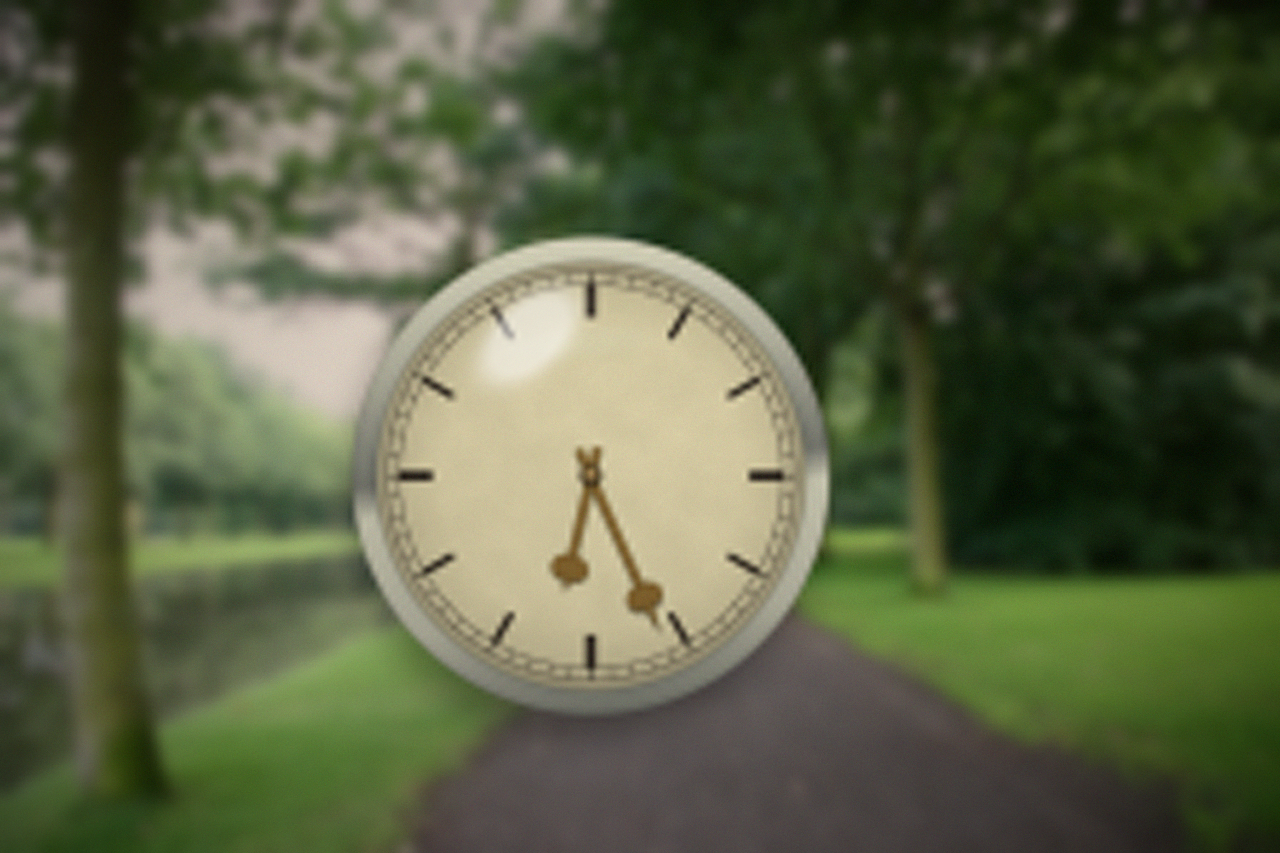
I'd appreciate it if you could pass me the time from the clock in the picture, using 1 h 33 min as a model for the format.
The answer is 6 h 26 min
